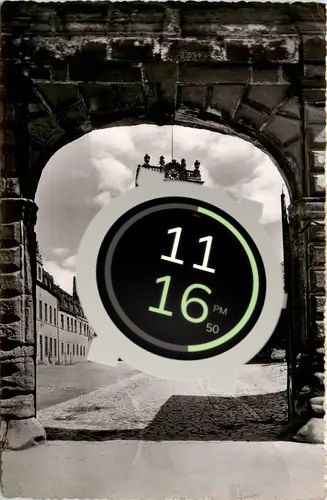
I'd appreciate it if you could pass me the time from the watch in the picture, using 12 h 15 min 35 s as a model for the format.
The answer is 11 h 16 min 50 s
